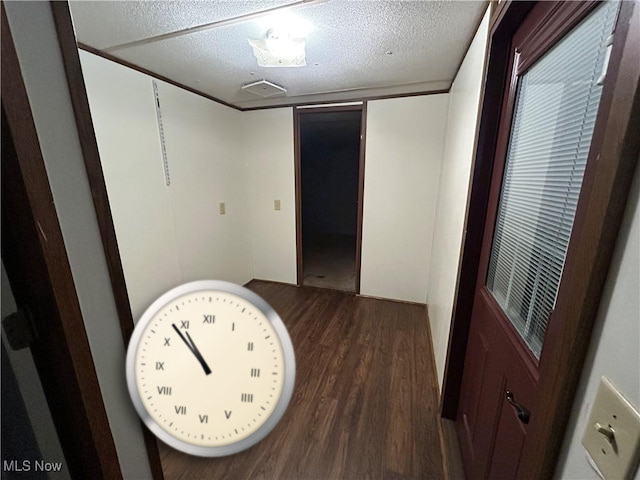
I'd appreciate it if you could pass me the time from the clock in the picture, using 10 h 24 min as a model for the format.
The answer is 10 h 53 min
